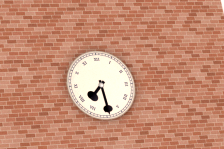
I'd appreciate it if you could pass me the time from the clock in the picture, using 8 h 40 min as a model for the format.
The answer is 7 h 29 min
